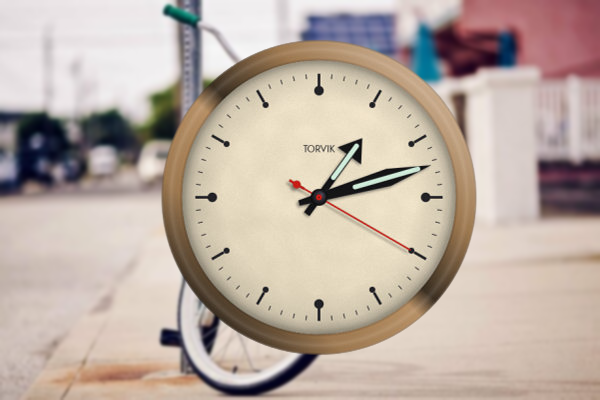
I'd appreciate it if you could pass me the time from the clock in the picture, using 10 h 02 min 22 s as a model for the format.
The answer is 1 h 12 min 20 s
